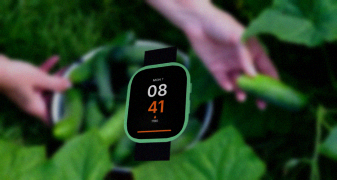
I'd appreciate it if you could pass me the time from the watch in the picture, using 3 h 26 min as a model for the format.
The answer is 8 h 41 min
